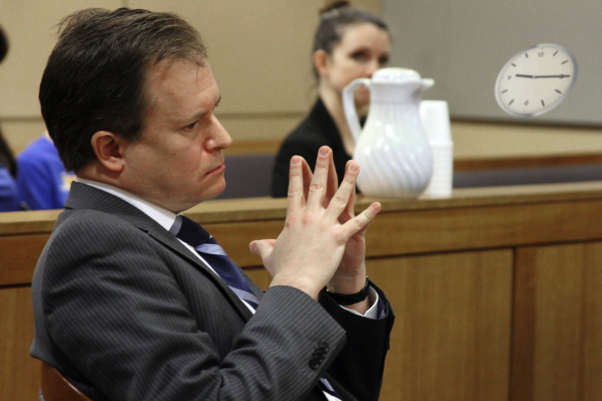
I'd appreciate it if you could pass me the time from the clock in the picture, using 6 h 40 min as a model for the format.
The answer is 9 h 15 min
